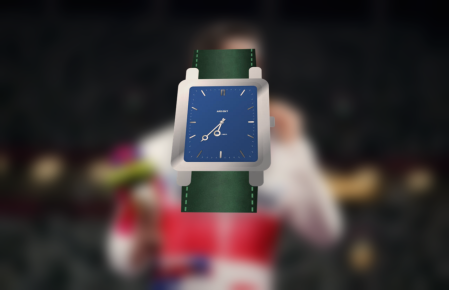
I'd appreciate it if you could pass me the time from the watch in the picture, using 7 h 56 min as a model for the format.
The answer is 6 h 37 min
